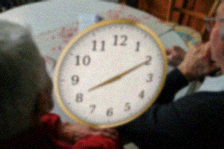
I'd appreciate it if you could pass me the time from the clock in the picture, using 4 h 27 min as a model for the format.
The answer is 8 h 10 min
